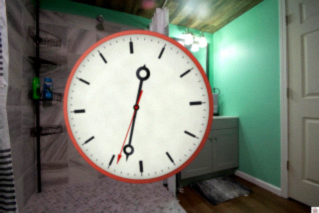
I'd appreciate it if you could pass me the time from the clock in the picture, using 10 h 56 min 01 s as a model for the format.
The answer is 12 h 32 min 34 s
